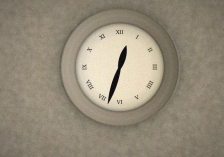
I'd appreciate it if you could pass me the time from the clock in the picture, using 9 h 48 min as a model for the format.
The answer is 12 h 33 min
